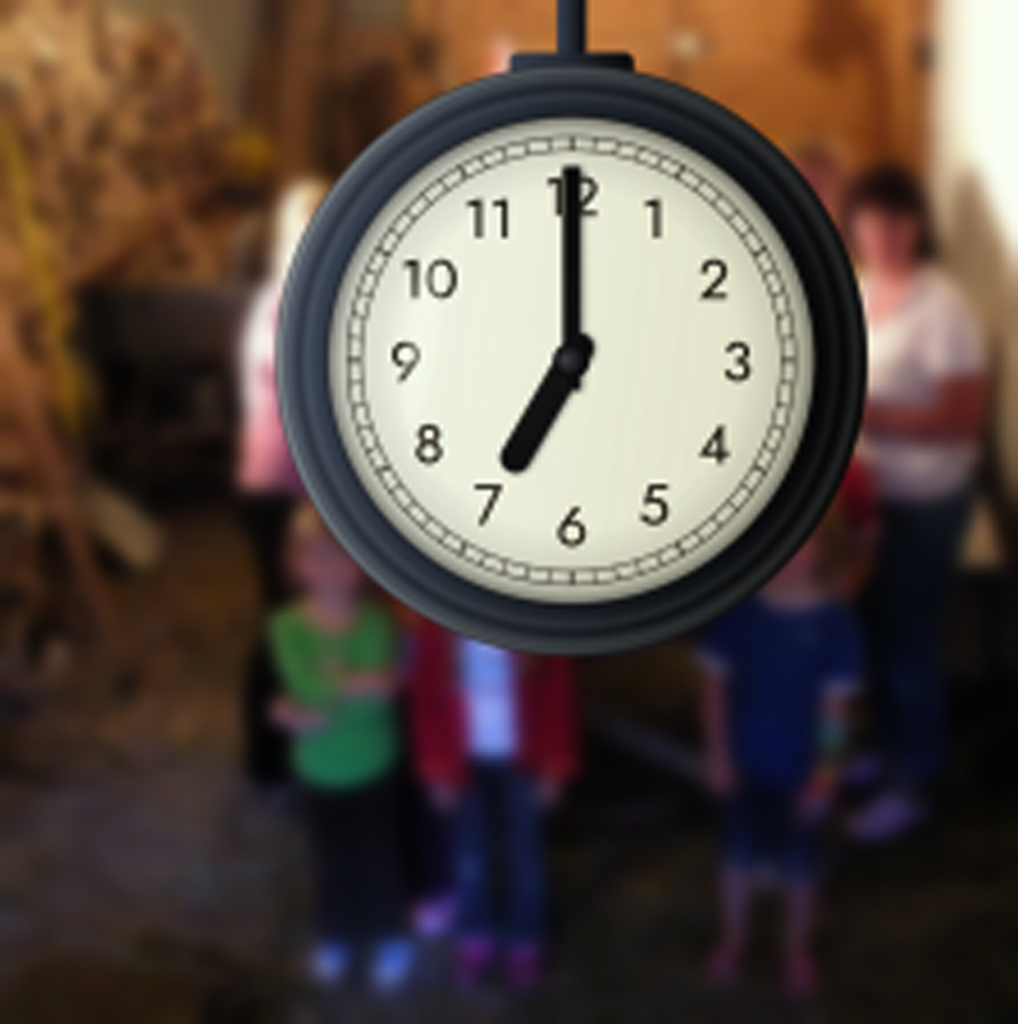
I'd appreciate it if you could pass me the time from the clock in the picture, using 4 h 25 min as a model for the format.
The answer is 7 h 00 min
